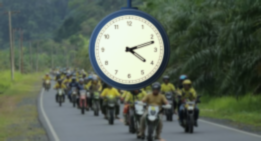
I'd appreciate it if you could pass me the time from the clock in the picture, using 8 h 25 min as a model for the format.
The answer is 4 h 12 min
